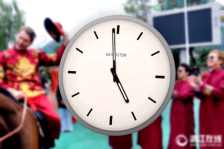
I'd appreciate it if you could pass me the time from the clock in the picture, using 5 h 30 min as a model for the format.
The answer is 4 h 59 min
